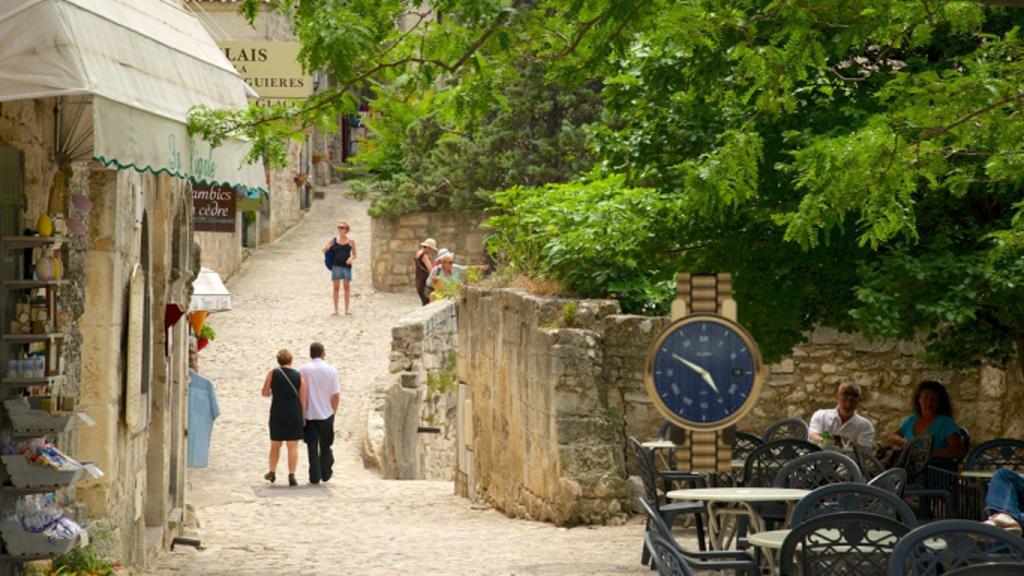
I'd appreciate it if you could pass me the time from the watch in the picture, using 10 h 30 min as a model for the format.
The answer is 4 h 50 min
